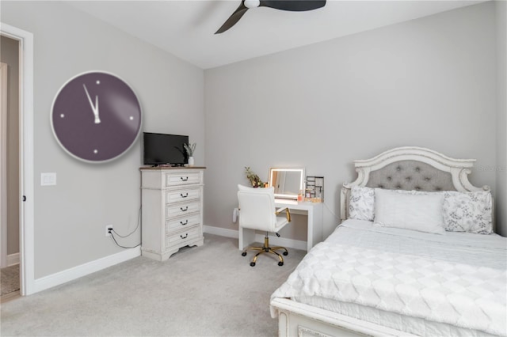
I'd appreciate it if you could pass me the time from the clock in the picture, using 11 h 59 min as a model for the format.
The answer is 11 h 56 min
